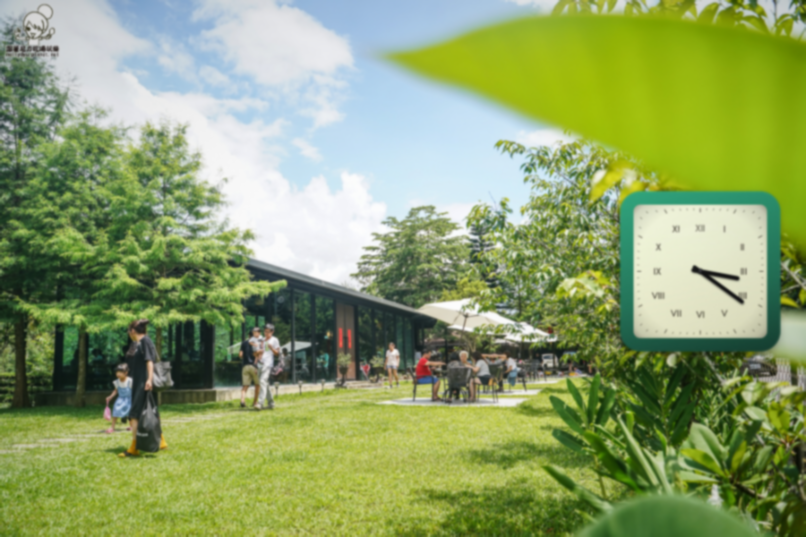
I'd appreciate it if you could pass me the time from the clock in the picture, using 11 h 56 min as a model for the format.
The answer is 3 h 21 min
